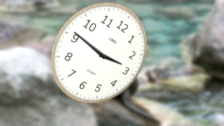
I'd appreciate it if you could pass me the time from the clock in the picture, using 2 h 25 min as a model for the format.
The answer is 2 h 46 min
